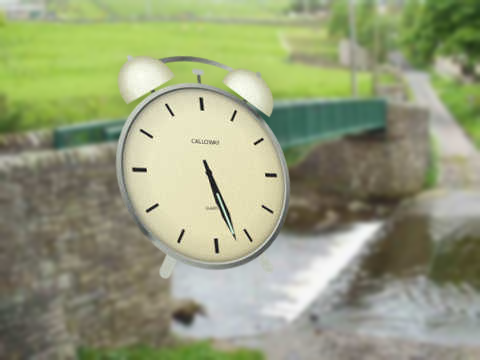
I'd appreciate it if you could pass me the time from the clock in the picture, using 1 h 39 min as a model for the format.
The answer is 5 h 27 min
